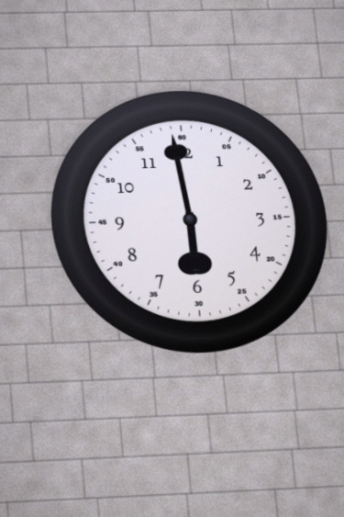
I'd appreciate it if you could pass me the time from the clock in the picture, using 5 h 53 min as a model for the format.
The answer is 5 h 59 min
